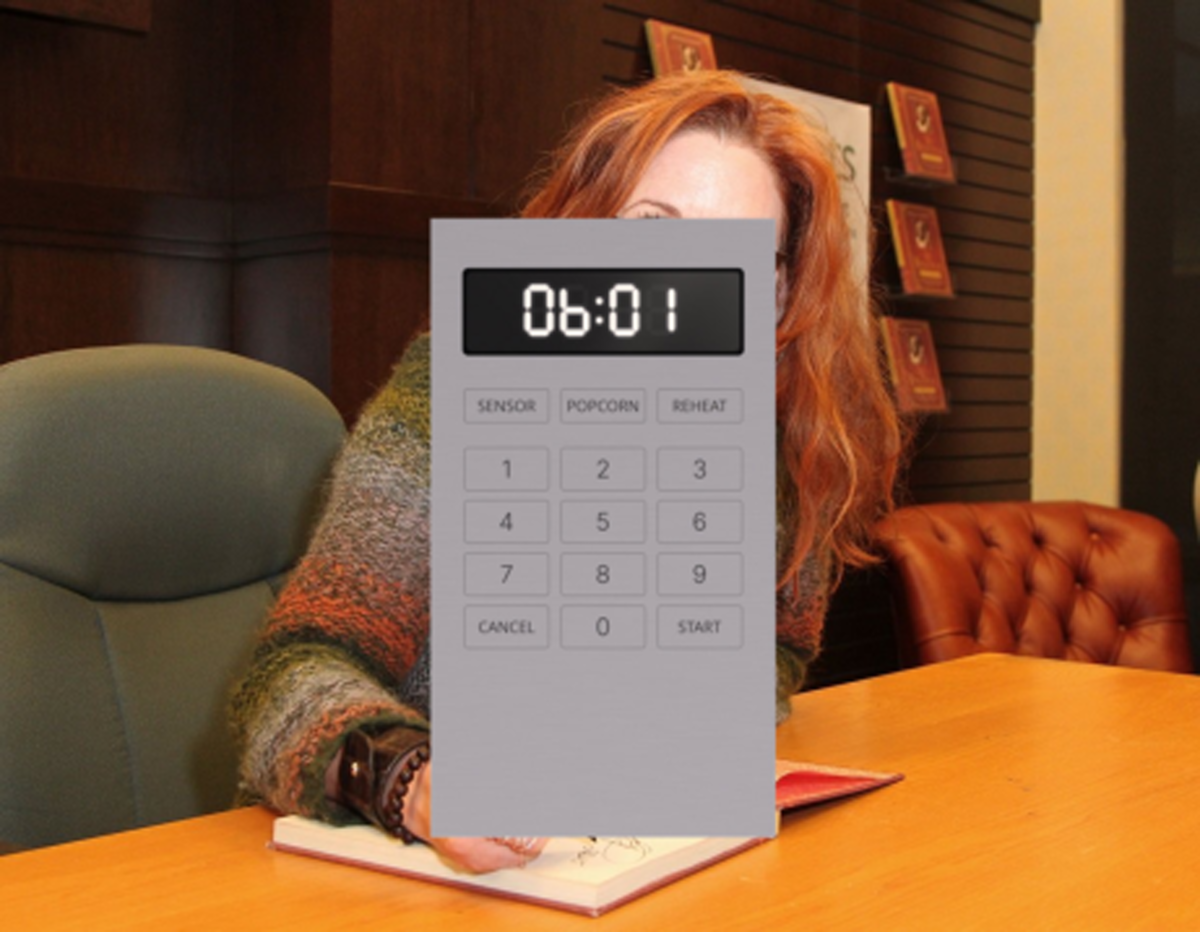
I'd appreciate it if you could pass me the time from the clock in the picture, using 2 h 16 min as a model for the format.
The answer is 6 h 01 min
